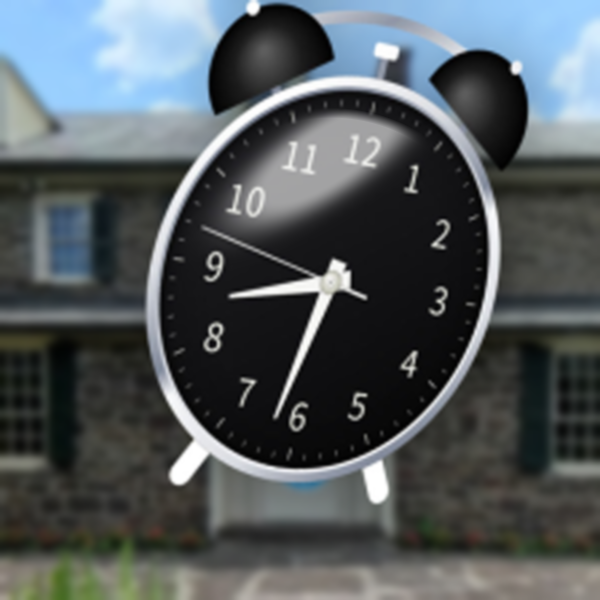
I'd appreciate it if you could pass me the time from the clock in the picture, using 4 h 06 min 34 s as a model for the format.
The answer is 8 h 31 min 47 s
